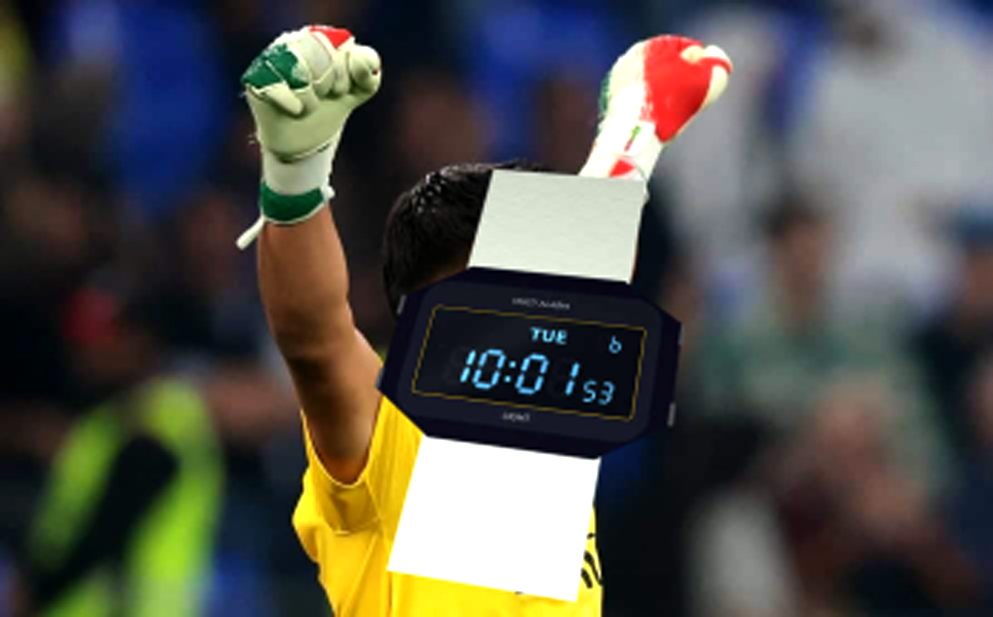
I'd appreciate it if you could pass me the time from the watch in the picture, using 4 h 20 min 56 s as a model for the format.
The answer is 10 h 01 min 53 s
